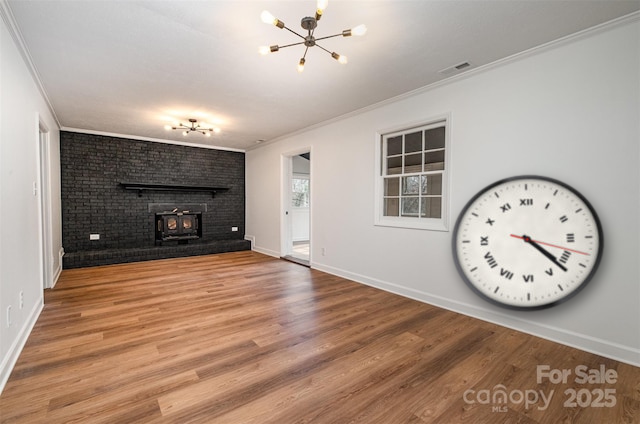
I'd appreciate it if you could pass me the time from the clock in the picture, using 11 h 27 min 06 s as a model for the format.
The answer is 4 h 22 min 18 s
